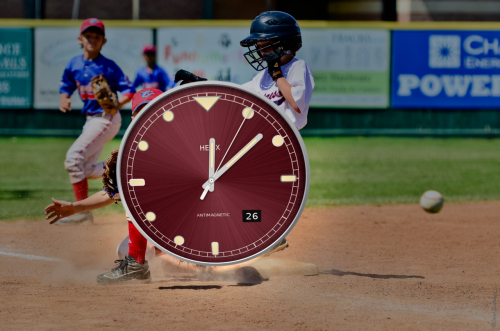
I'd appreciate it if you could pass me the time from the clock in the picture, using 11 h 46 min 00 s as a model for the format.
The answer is 12 h 08 min 05 s
